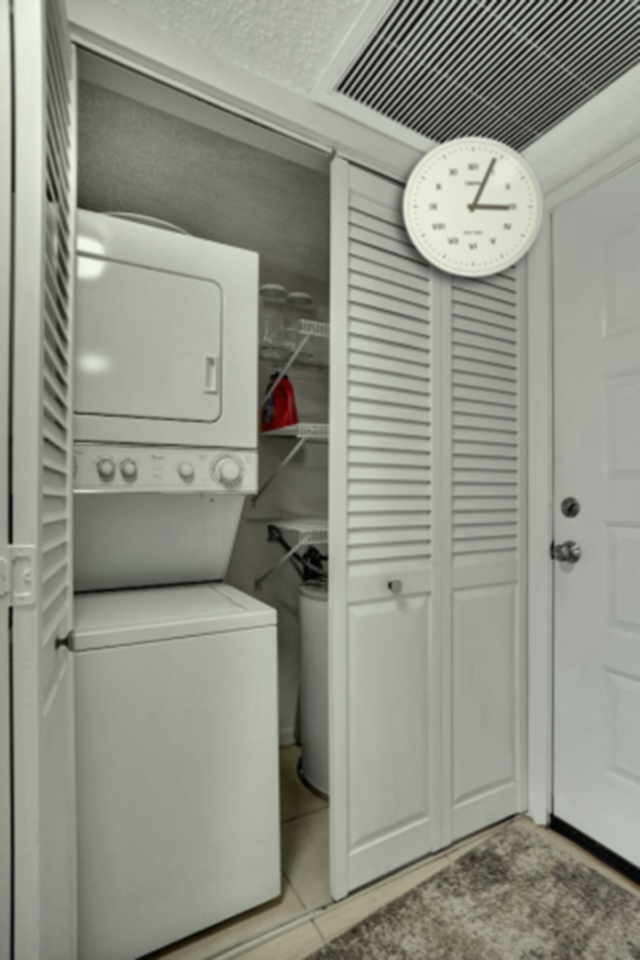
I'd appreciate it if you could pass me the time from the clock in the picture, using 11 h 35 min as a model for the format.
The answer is 3 h 04 min
